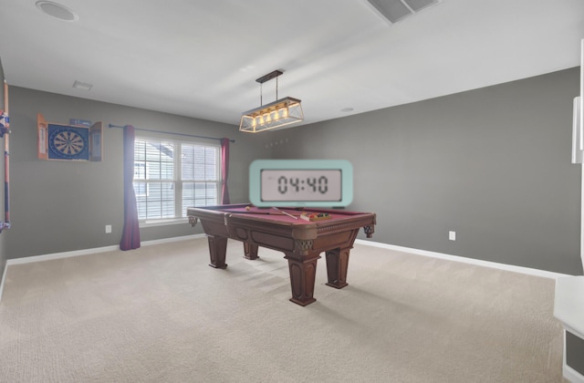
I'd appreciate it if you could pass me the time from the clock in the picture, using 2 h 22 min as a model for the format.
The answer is 4 h 40 min
